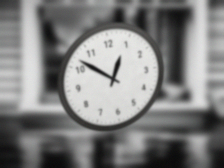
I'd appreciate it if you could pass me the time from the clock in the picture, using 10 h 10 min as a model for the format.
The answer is 12 h 52 min
